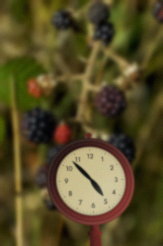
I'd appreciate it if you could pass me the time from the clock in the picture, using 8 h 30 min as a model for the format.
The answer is 4 h 53 min
